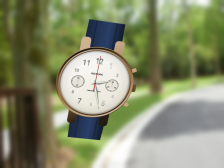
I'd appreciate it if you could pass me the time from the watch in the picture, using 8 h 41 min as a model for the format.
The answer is 2 h 27 min
